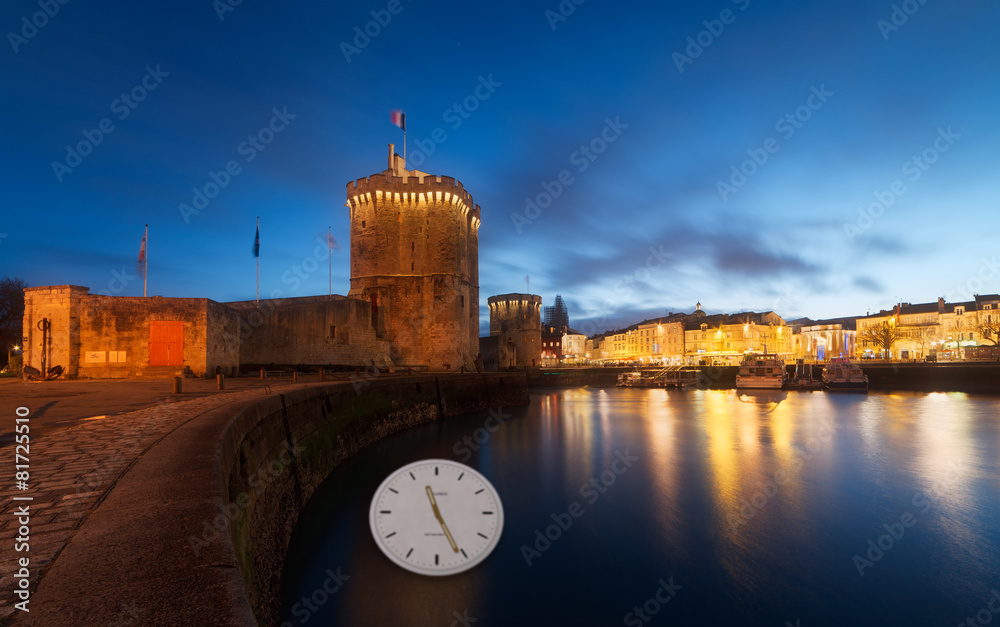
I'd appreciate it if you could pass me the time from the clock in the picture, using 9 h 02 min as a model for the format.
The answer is 11 h 26 min
